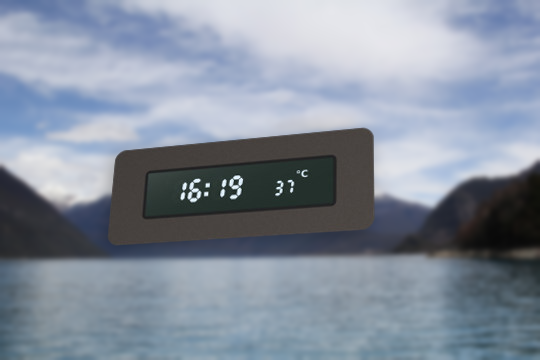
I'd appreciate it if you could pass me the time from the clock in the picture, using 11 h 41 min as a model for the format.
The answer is 16 h 19 min
